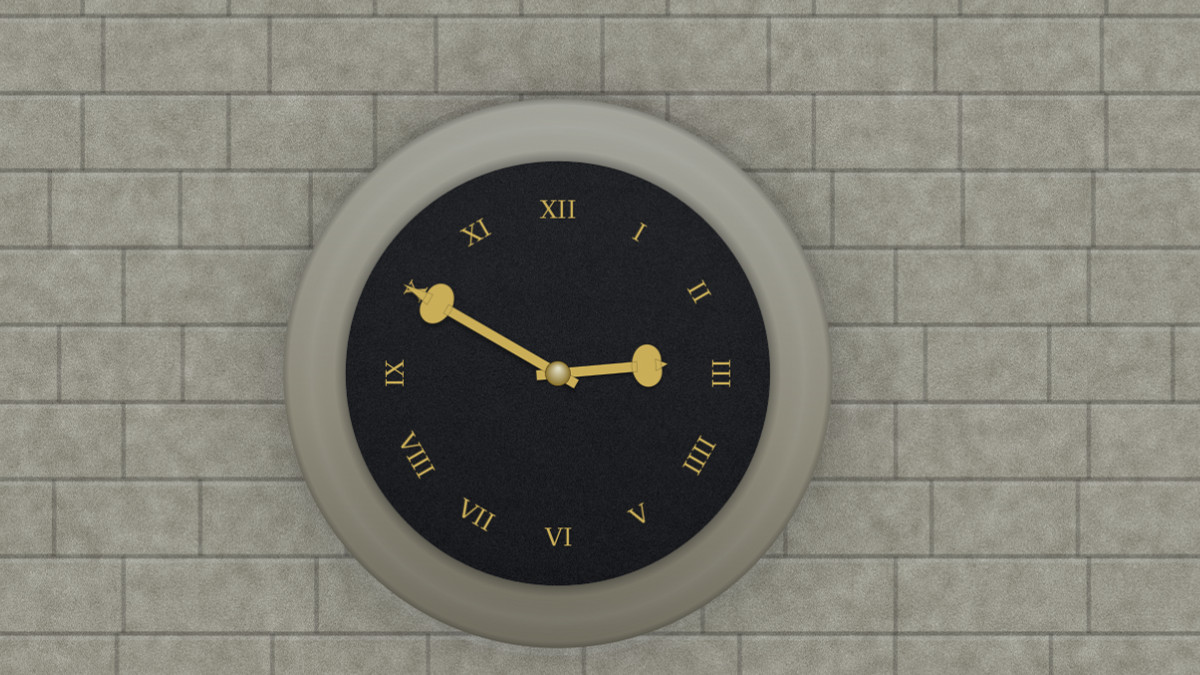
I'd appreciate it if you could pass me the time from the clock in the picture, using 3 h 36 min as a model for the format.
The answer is 2 h 50 min
